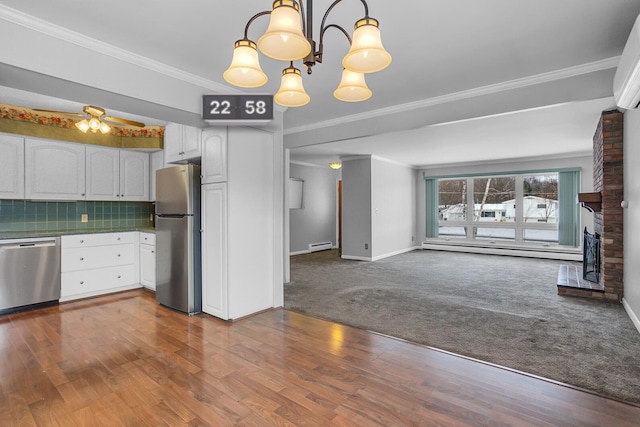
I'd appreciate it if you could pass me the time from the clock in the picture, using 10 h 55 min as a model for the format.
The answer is 22 h 58 min
